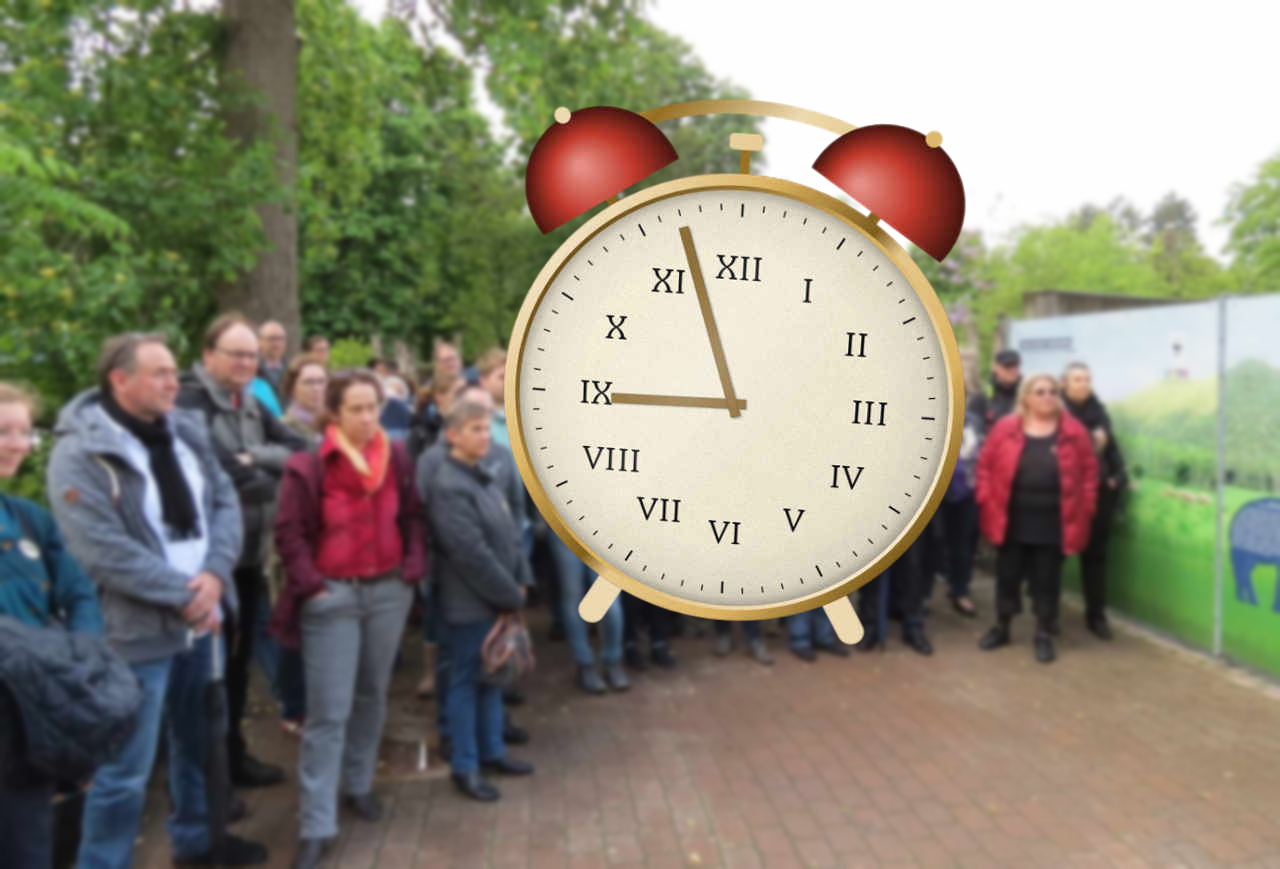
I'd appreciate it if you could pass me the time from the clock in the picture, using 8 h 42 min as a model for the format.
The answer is 8 h 57 min
